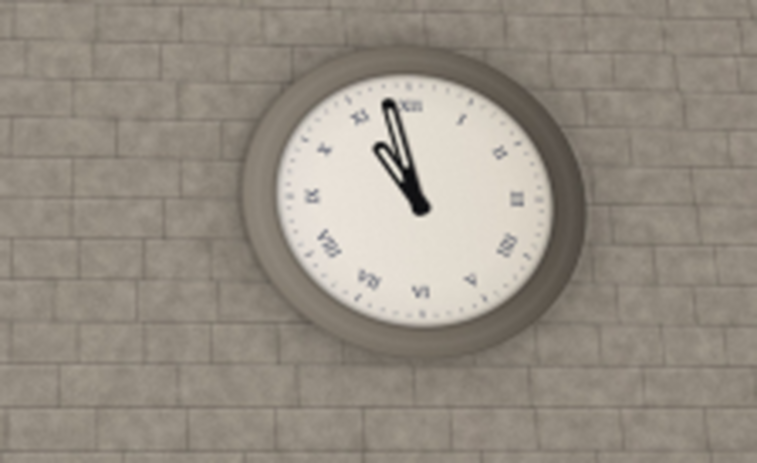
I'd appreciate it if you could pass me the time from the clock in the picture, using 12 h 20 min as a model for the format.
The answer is 10 h 58 min
